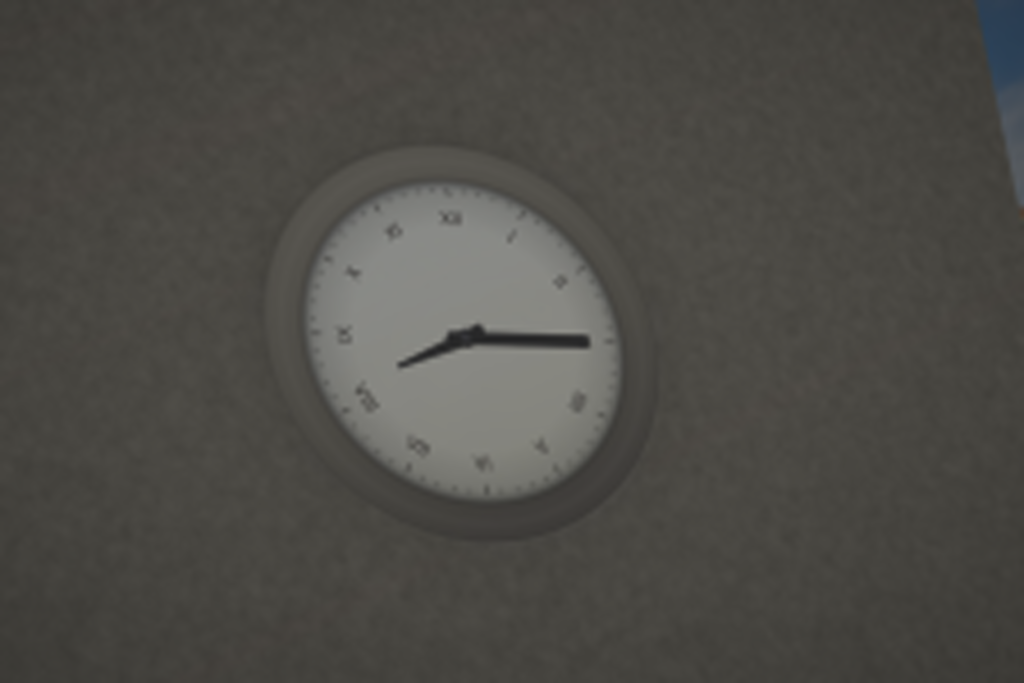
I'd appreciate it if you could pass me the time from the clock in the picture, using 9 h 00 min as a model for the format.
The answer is 8 h 15 min
